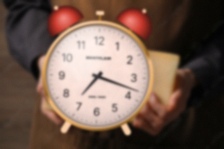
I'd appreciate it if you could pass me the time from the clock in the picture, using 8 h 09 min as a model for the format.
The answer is 7 h 18 min
